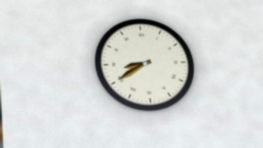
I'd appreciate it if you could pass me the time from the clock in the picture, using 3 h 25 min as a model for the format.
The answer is 8 h 40 min
